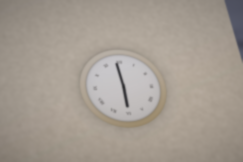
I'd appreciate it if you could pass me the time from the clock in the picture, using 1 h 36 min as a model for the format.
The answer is 5 h 59 min
